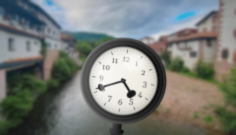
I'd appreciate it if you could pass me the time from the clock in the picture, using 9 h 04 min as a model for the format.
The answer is 4 h 41 min
